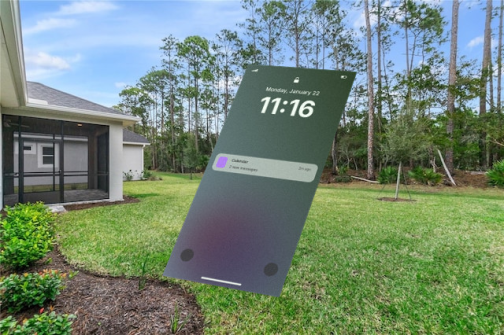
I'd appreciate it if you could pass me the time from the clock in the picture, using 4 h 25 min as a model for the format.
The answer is 11 h 16 min
